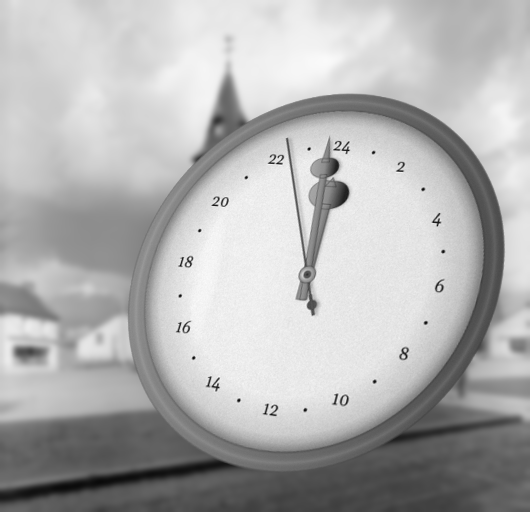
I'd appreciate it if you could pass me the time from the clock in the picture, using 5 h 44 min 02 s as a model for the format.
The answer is 23 h 58 min 56 s
